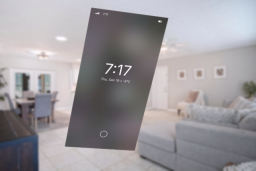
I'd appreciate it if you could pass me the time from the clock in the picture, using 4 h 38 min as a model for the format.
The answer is 7 h 17 min
